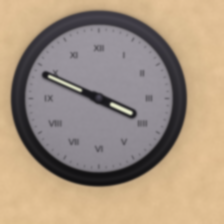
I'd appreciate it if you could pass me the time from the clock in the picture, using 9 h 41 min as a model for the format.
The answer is 3 h 49 min
